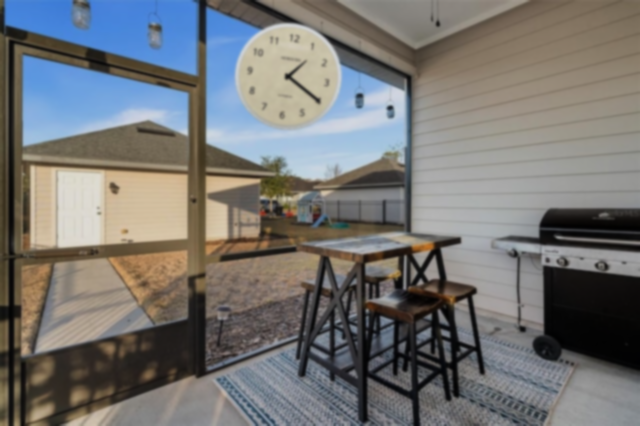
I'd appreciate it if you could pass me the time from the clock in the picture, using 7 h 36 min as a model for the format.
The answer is 1 h 20 min
